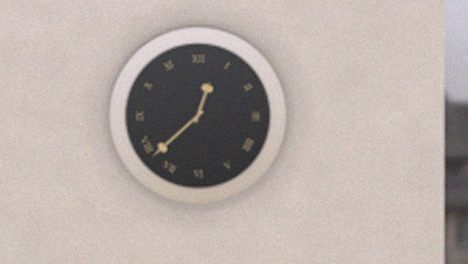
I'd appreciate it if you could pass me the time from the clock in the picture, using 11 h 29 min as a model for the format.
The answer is 12 h 38 min
